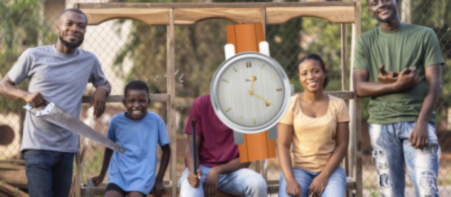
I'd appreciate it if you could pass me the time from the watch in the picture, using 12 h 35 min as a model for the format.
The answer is 12 h 21 min
